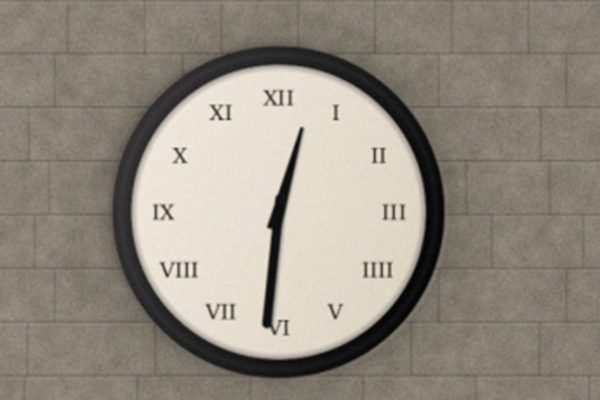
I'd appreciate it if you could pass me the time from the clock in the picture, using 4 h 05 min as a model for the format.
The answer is 12 h 31 min
